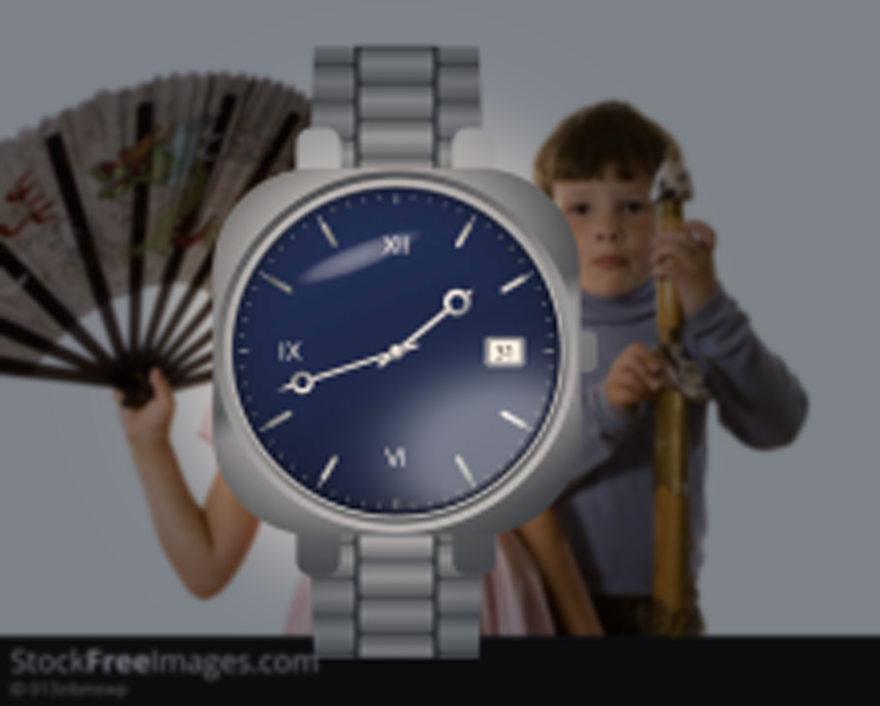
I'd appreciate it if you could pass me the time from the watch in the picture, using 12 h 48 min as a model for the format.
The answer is 1 h 42 min
